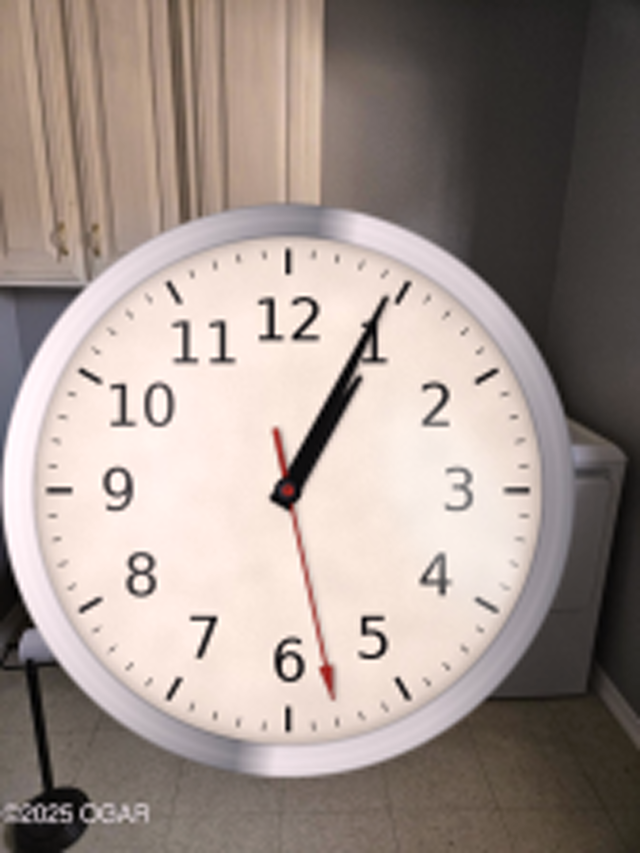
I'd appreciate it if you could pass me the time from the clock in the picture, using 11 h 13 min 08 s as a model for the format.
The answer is 1 h 04 min 28 s
